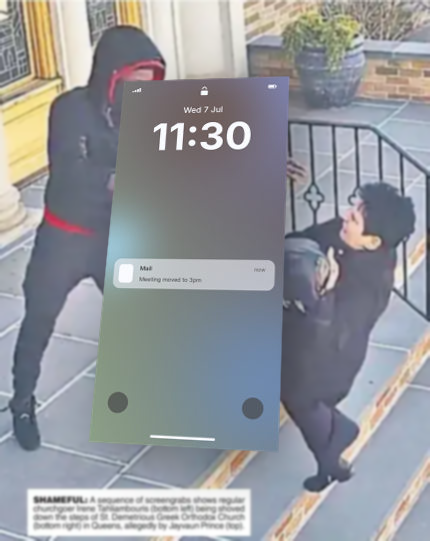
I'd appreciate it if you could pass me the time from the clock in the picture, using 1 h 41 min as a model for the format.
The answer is 11 h 30 min
